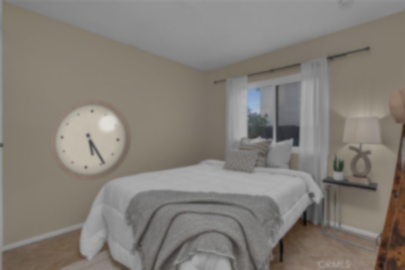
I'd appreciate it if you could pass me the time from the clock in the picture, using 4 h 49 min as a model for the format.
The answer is 5 h 24 min
